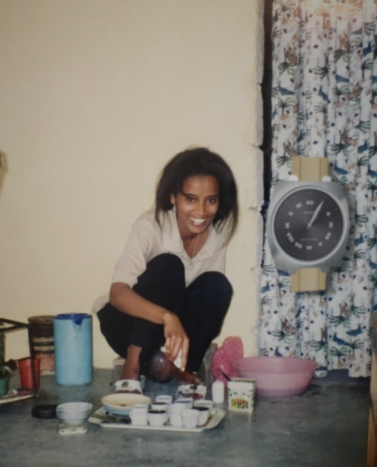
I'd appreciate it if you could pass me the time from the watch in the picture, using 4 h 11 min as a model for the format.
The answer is 1 h 05 min
